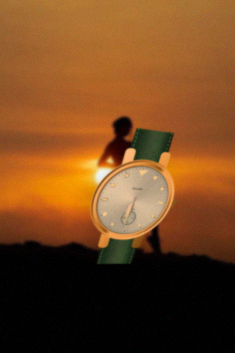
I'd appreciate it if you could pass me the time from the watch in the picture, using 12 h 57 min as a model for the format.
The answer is 6 h 31 min
